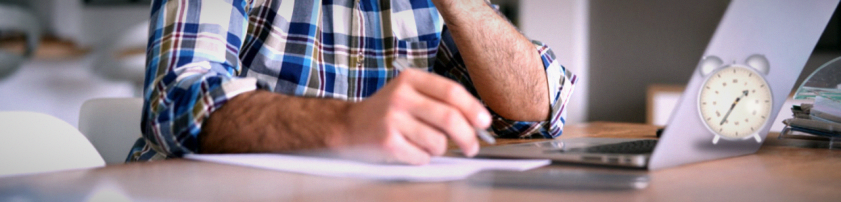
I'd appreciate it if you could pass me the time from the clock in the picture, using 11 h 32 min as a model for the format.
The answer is 1 h 36 min
